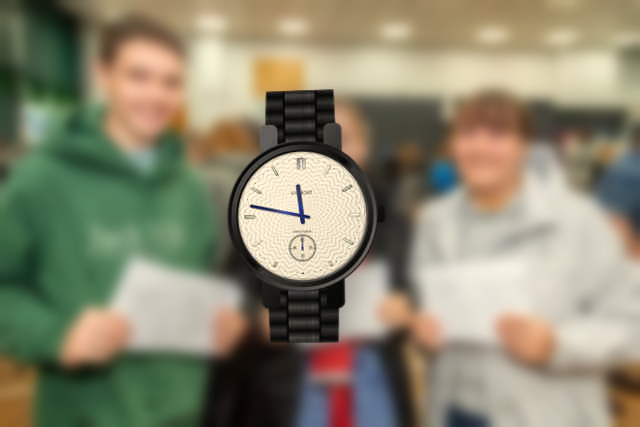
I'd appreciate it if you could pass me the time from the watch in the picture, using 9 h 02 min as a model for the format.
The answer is 11 h 47 min
